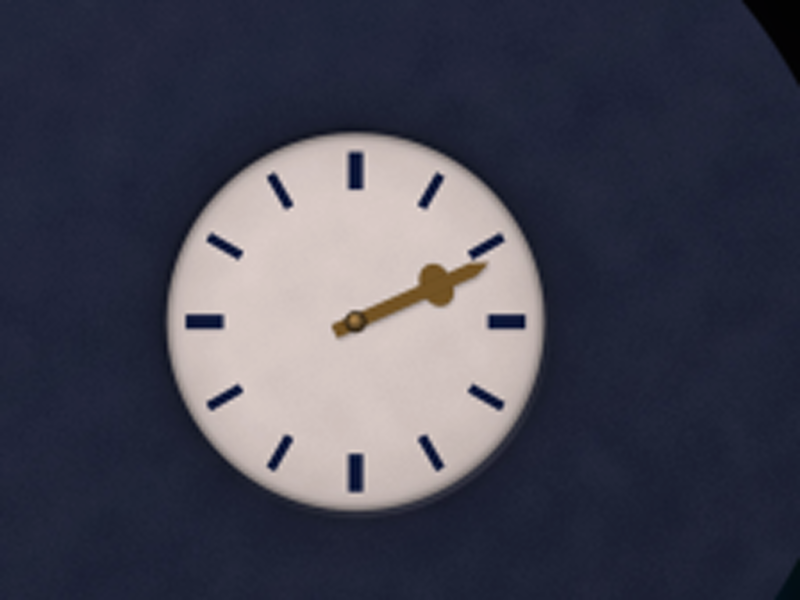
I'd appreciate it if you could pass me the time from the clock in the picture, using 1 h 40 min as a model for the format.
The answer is 2 h 11 min
